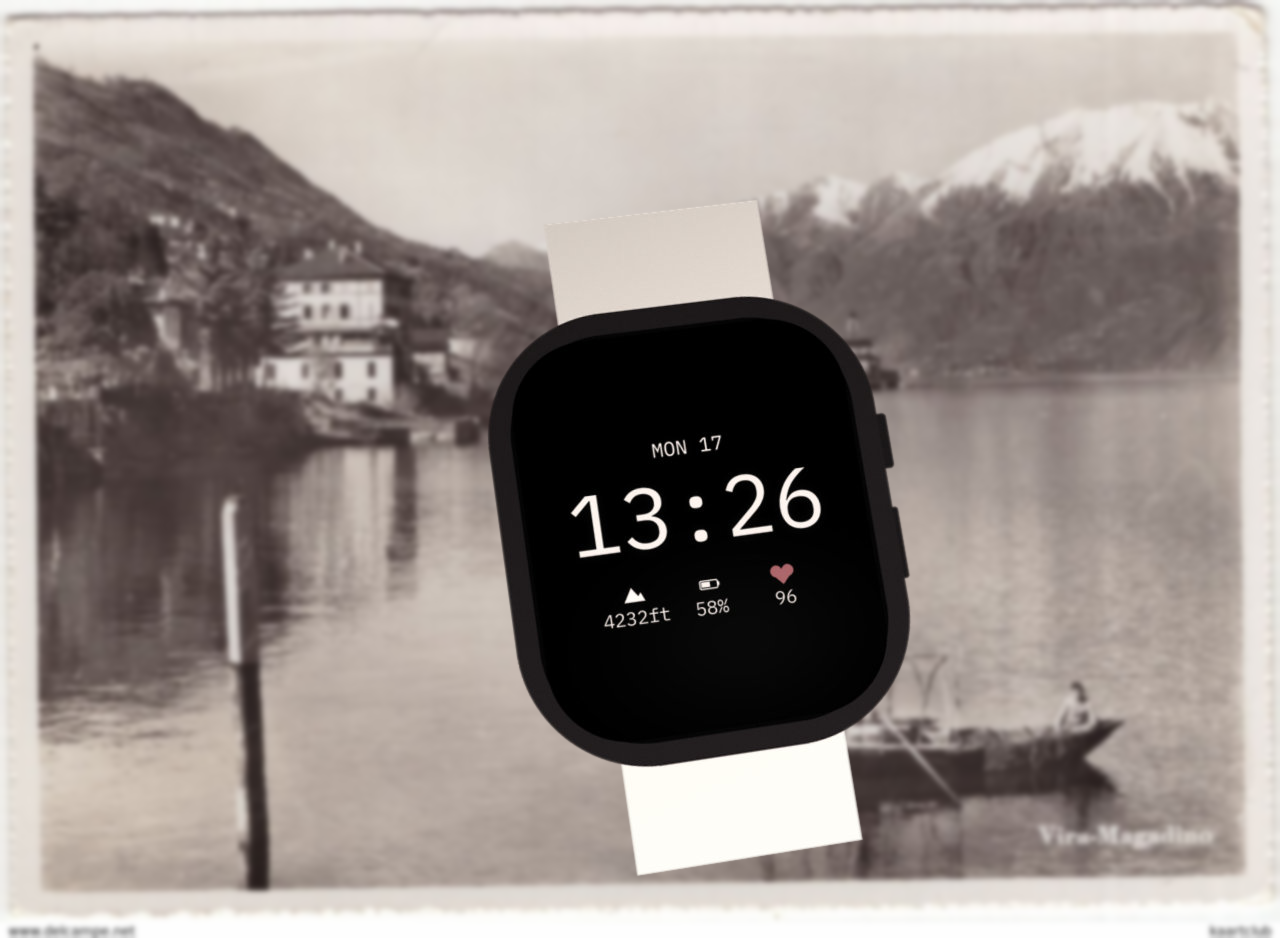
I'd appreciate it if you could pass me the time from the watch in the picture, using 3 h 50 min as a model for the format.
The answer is 13 h 26 min
